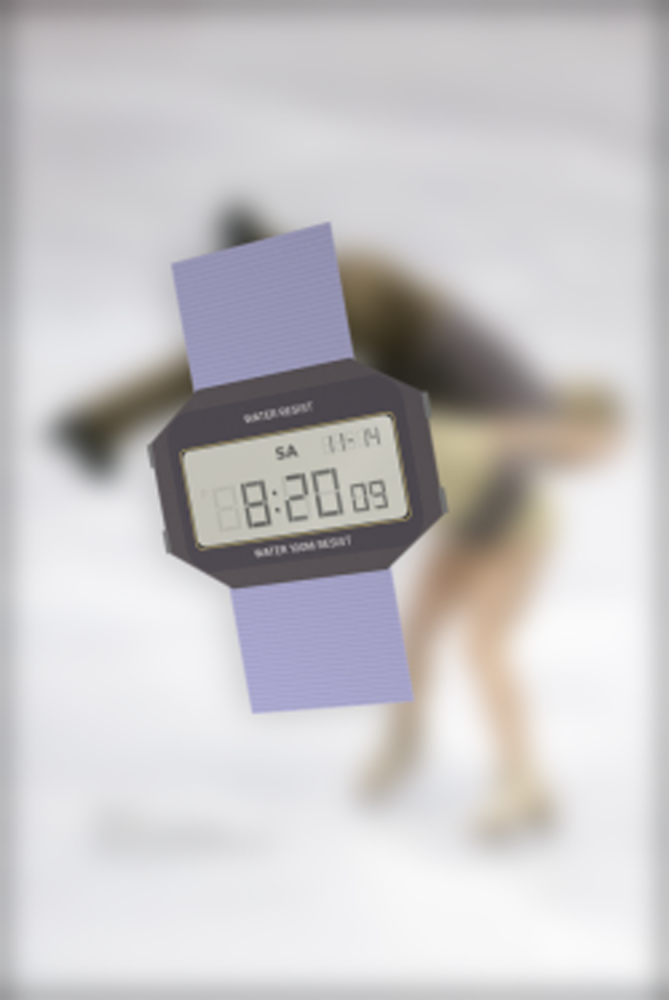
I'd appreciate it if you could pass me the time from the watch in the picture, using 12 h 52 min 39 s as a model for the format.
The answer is 8 h 20 min 09 s
